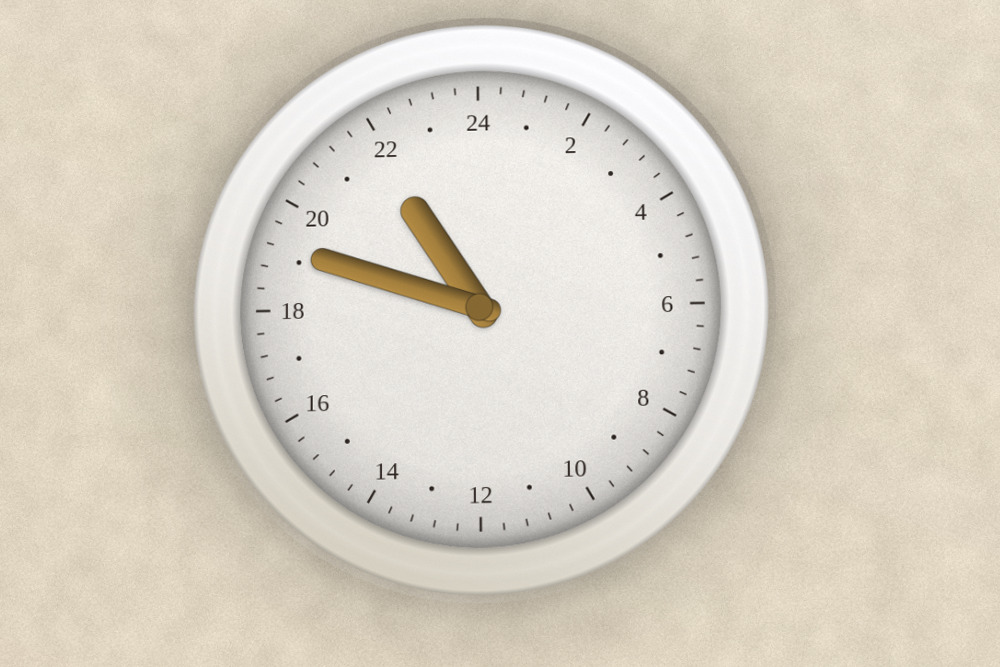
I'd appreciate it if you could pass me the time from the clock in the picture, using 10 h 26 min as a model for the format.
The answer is 21 h 48 min
